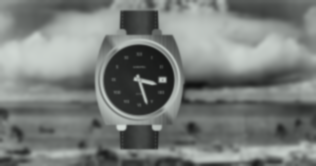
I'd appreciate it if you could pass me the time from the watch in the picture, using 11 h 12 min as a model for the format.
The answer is 3 h 27 min
